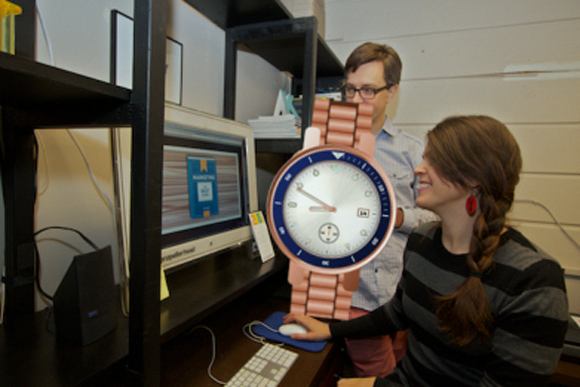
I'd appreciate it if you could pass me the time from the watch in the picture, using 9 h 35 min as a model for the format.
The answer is 8 h 49 min
